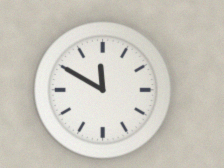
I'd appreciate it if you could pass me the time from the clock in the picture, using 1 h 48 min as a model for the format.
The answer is 11 h 50 min
